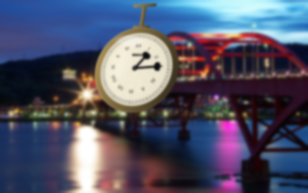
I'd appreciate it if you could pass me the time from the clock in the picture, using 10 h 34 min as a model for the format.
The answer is 1 h 14 min
